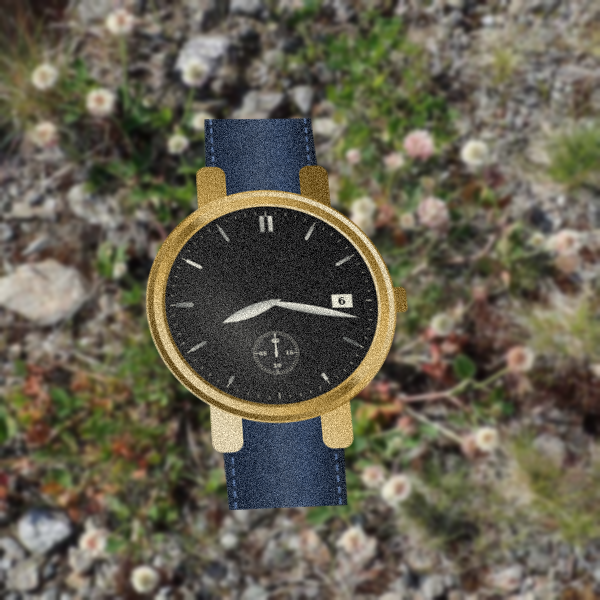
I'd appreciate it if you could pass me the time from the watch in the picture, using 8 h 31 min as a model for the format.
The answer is 8 h 17 min
